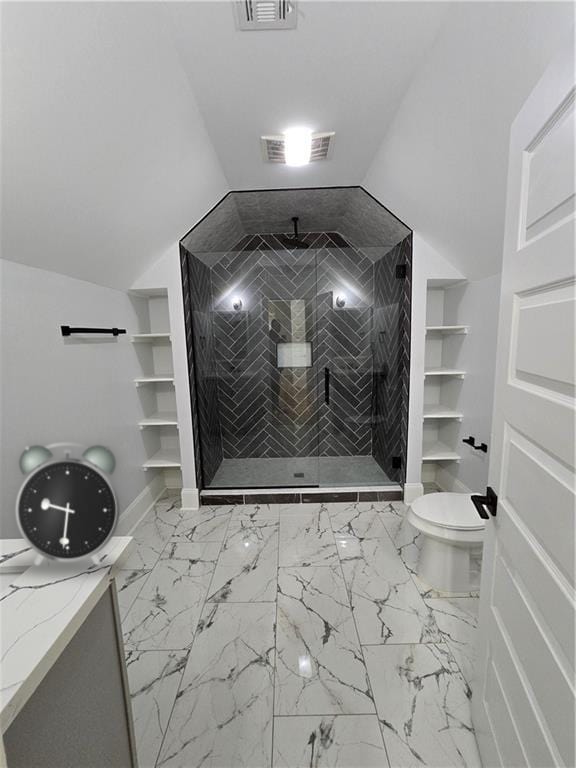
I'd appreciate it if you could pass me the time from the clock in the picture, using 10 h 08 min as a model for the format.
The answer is 9 h 31 min
